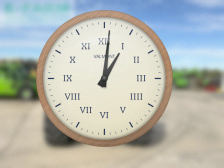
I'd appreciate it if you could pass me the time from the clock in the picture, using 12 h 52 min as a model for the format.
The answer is 1 h 01 min
